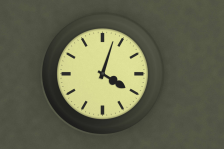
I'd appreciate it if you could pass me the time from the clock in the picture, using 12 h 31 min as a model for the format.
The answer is 4 h 03 min
